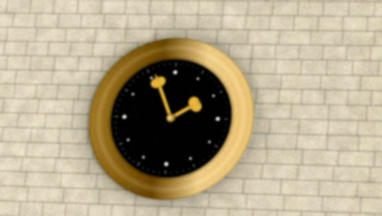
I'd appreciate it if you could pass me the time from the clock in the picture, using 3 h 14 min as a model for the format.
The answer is 1 h 56 min
